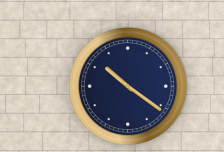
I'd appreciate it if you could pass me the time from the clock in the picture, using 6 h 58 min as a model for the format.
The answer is 10 h 21 min
